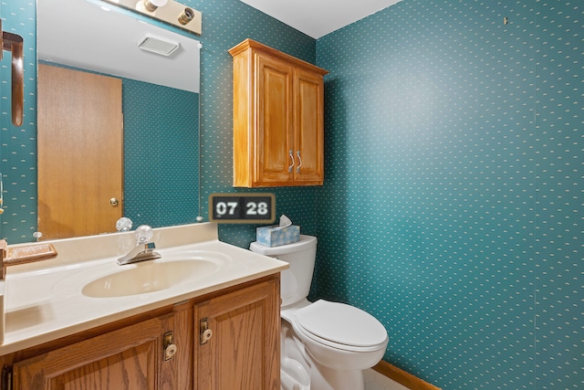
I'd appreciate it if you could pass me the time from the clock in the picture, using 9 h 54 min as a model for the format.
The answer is 7 h 28 min
